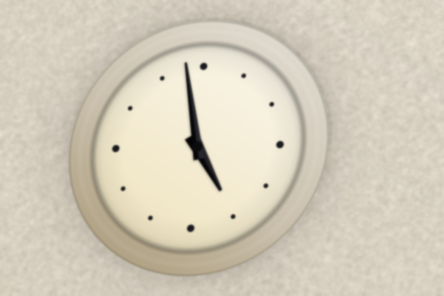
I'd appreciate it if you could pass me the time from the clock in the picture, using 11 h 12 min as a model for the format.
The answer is 4 h 58 min
